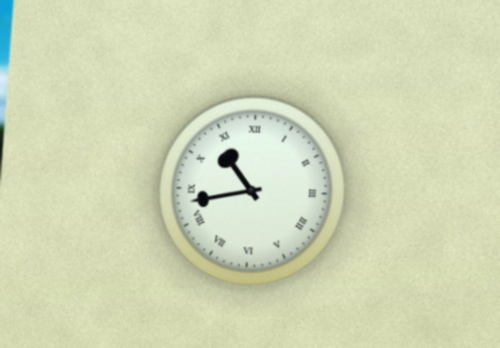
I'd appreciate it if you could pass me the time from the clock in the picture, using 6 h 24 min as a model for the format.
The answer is 10 h 43 min
